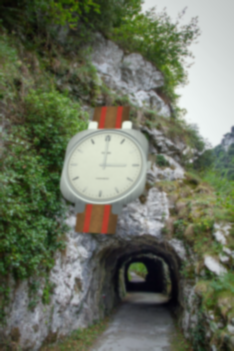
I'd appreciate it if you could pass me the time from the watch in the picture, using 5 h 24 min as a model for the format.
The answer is 3 h 00 min
